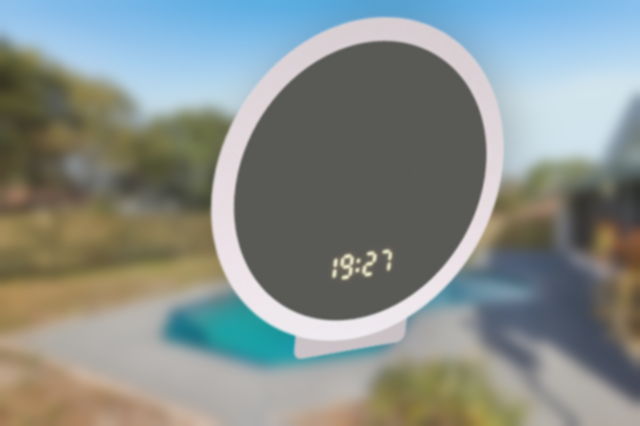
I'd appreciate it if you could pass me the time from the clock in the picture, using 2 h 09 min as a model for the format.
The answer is 19 h 27 min
